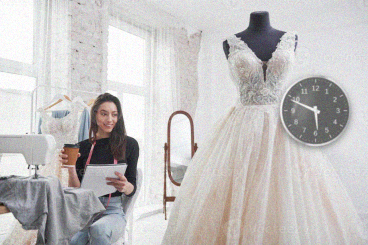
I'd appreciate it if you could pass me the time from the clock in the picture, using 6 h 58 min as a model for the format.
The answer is 5 h 49 min
